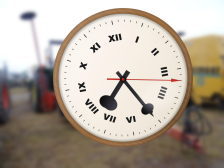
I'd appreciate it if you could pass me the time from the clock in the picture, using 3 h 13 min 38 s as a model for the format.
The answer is 7 h 25 min 17 s
